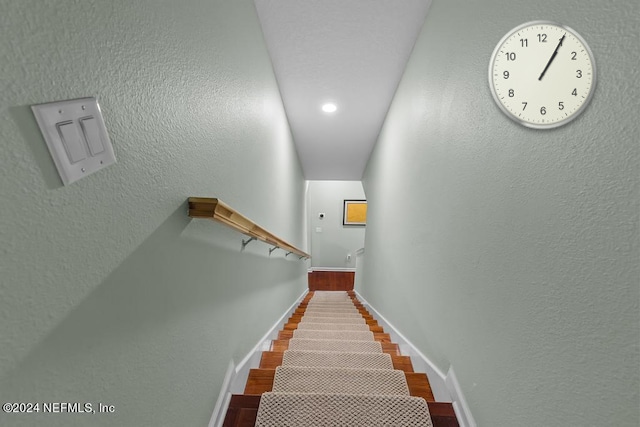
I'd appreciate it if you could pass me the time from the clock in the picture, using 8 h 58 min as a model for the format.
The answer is 1 h 05 min
